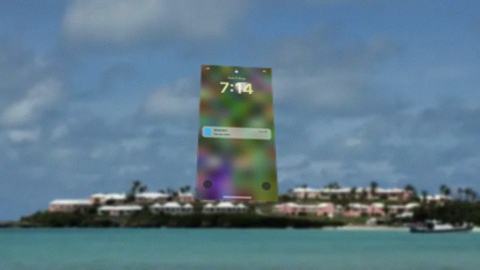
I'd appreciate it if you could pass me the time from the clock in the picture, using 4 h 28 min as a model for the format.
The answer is 7 h 14 min
